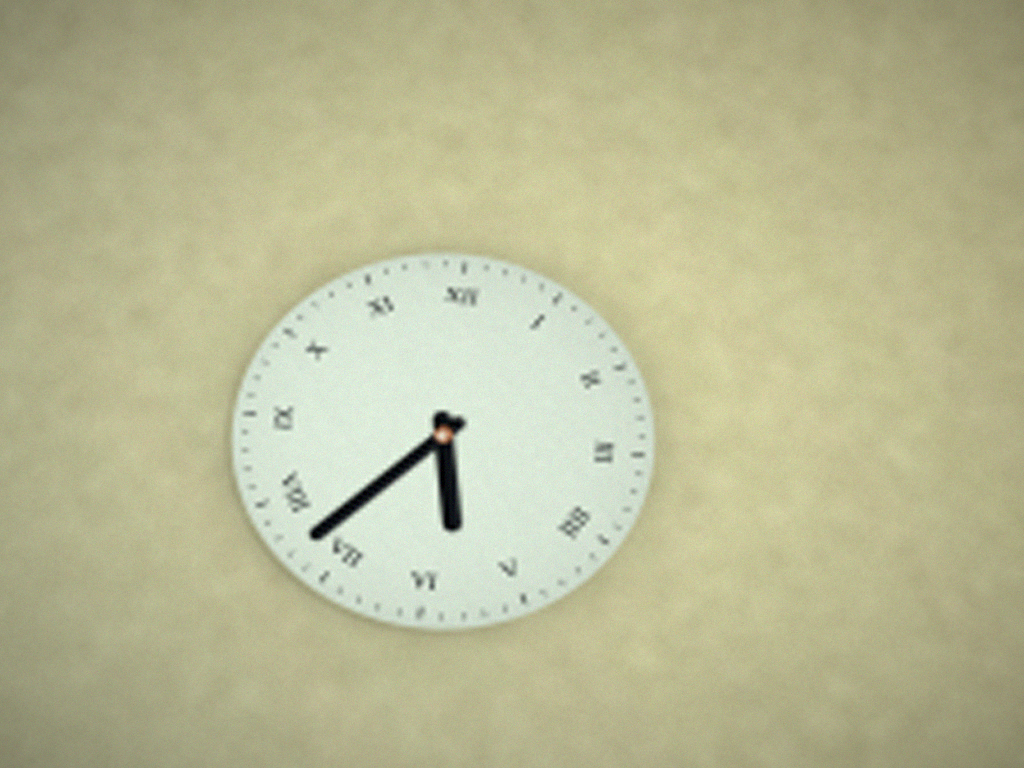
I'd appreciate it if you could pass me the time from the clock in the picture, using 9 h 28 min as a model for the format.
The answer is 5 h 37 min
